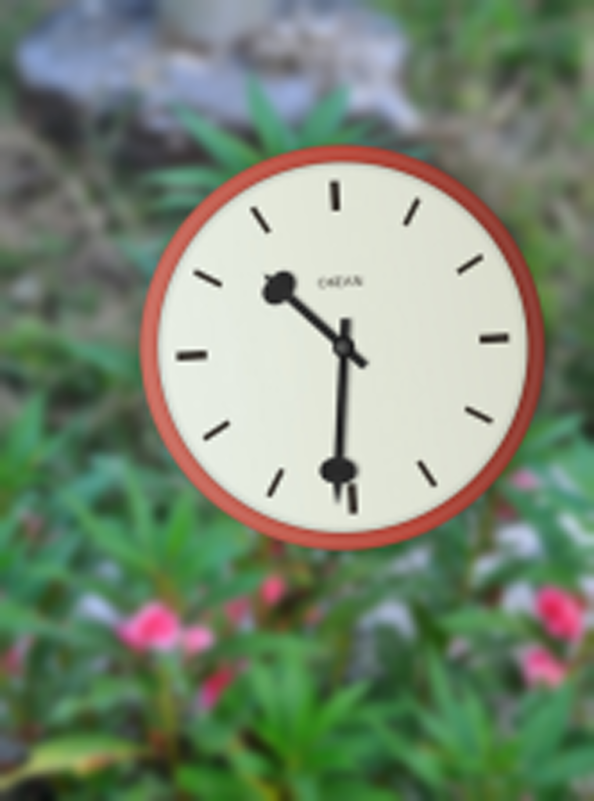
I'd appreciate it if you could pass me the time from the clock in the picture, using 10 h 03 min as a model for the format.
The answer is 10 h 31 min
